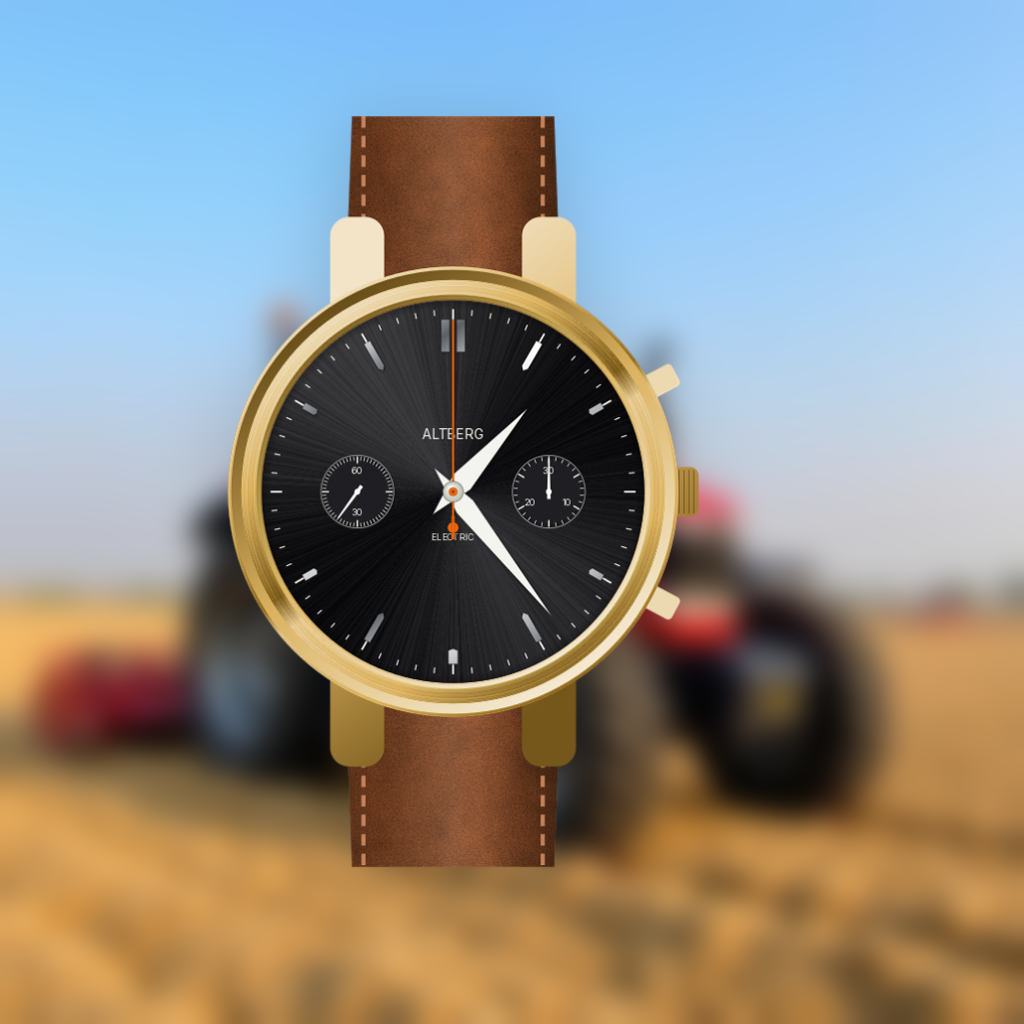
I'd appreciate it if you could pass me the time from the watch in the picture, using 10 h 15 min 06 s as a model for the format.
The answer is 1 h 23 min 36 s
